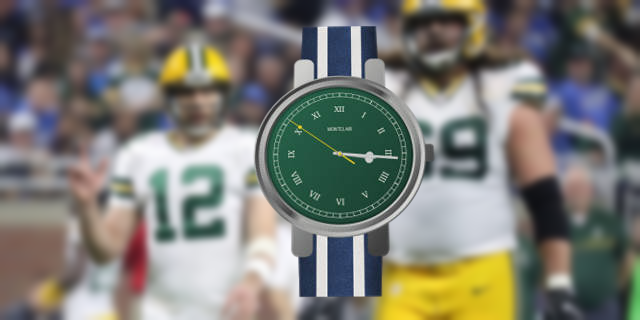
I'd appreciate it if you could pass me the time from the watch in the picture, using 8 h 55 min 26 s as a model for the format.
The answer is 3 h 15 min 51 s
